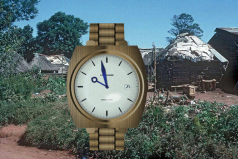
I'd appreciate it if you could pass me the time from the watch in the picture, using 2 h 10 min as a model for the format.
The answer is 9 h 58 min
